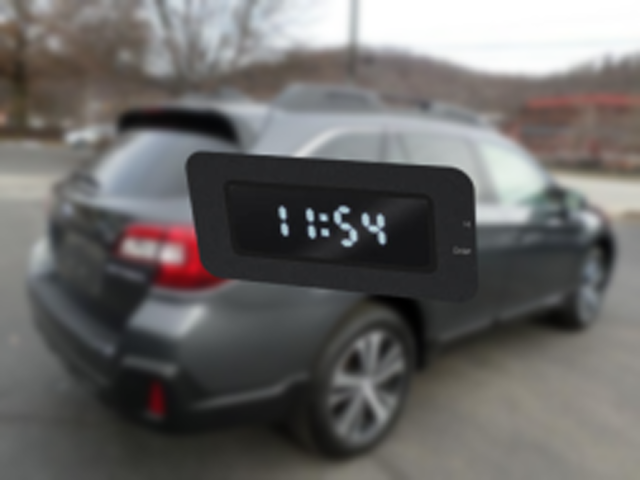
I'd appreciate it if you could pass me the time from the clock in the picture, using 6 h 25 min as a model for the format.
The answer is 11 h 54 min
